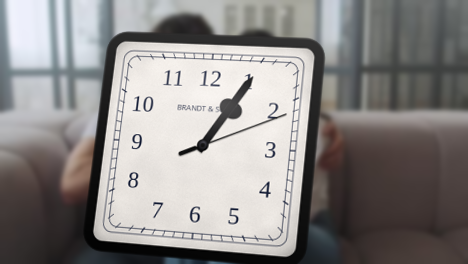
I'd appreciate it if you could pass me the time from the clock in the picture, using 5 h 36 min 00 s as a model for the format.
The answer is 1 h 05 min 11 s
